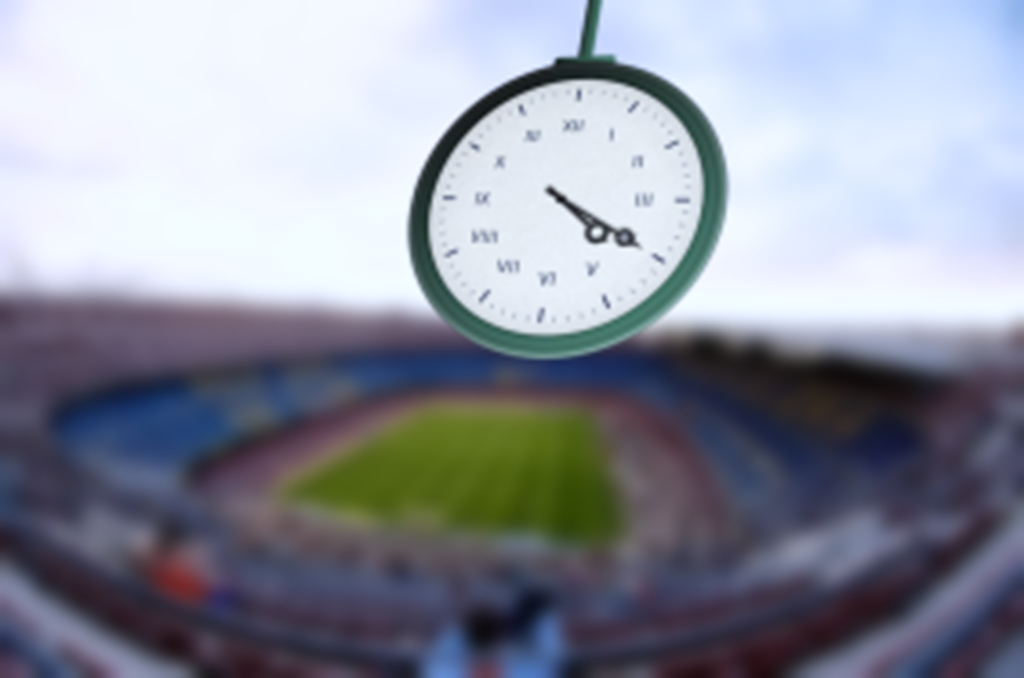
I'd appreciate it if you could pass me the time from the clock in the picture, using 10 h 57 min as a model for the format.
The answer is 4 h 20 min
